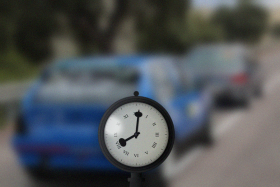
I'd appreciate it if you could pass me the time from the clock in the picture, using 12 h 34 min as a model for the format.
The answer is 8 h 01 min
